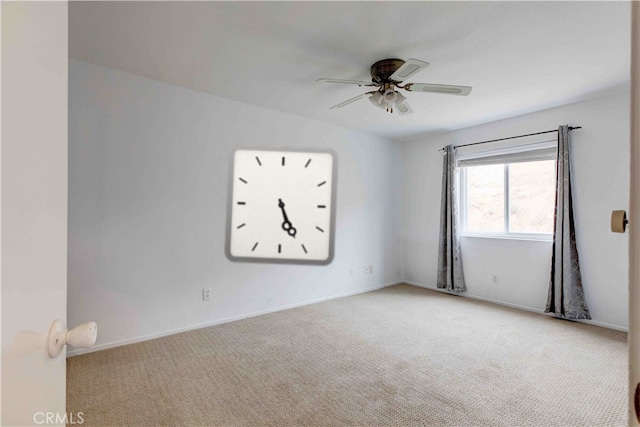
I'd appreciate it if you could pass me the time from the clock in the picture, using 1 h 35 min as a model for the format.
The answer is 5 h 26 min
